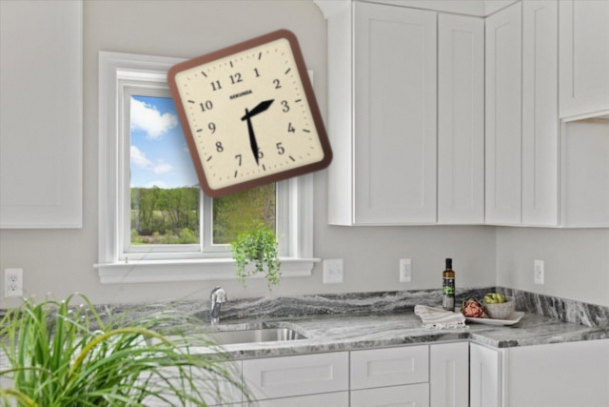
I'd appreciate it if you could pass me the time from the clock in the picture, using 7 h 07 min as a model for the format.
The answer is 2 h 31 min
